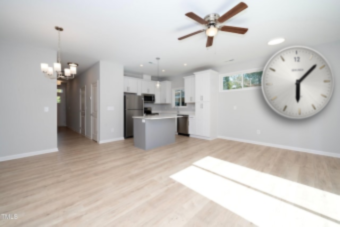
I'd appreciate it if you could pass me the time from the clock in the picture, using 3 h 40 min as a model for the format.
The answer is 6 h 08 min
